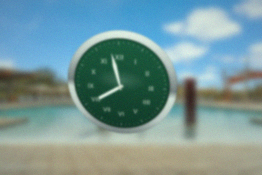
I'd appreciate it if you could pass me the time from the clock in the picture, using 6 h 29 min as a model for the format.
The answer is 7 h 58 min
